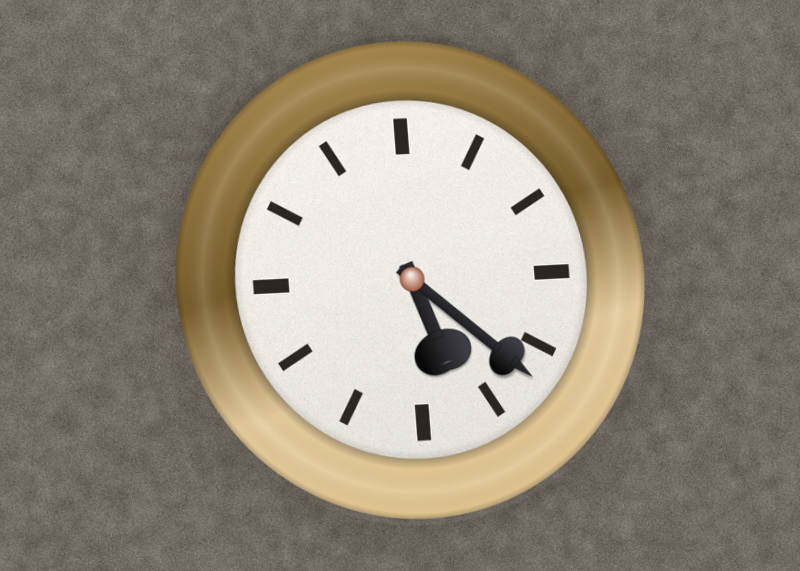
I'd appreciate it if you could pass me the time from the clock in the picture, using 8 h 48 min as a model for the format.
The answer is 5 h 22 min
